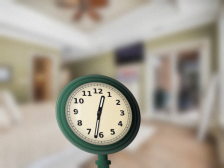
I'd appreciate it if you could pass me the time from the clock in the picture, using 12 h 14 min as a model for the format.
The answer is 12 h 32 min
